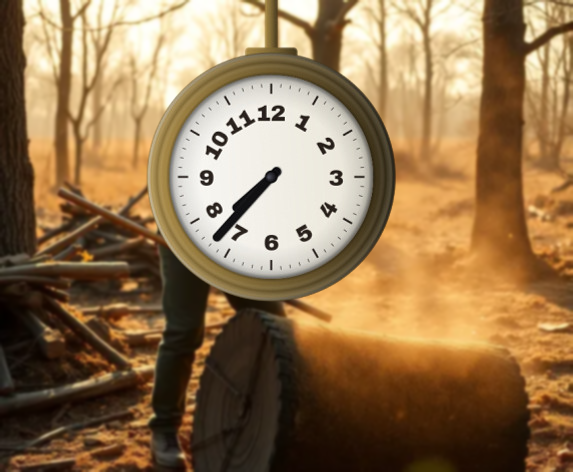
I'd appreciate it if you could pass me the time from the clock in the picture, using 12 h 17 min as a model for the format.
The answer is 7 h 37 min
